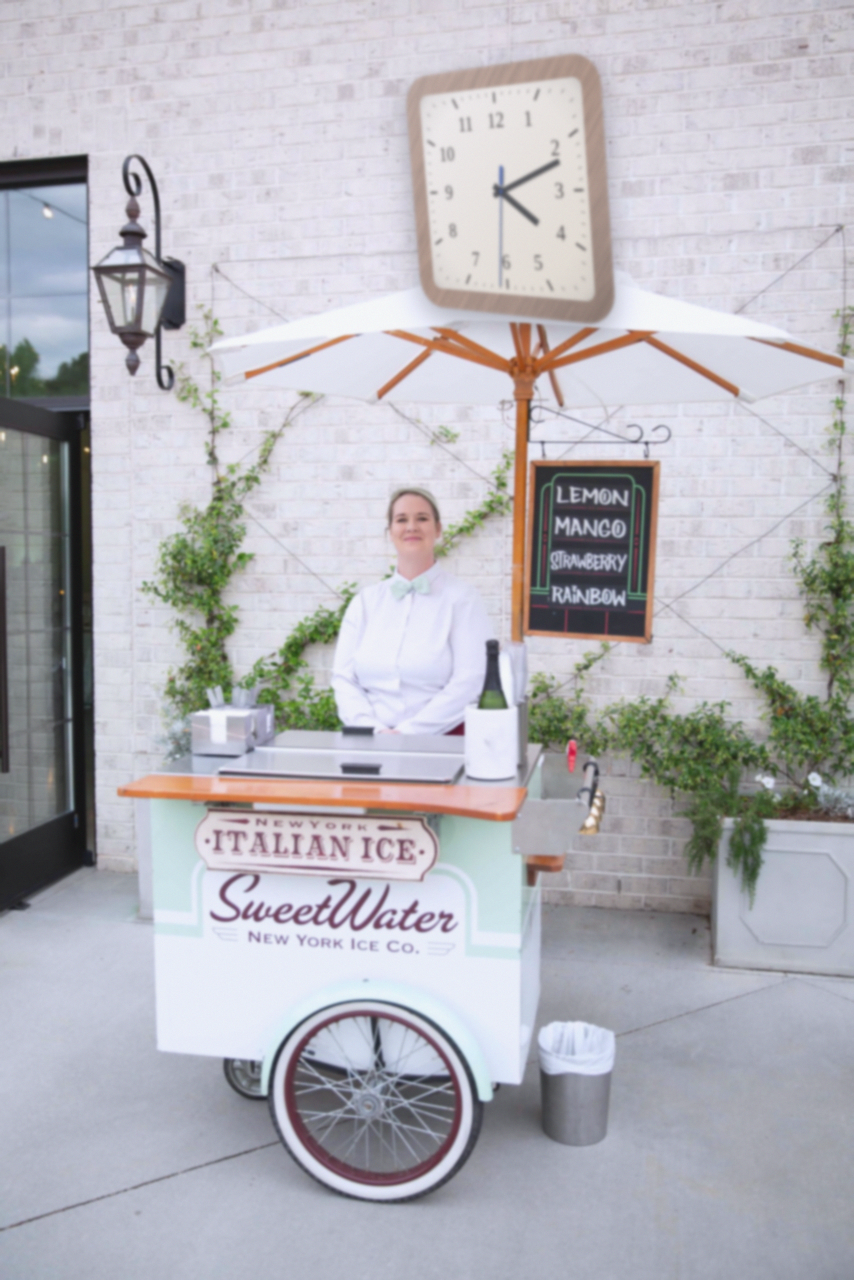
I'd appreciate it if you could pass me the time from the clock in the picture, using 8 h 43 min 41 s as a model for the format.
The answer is 4 h 11 min 31 s
